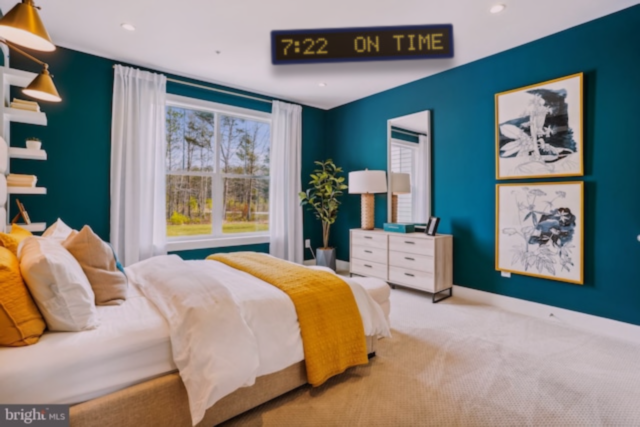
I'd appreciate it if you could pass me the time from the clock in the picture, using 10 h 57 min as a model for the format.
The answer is 7 h 22 min
